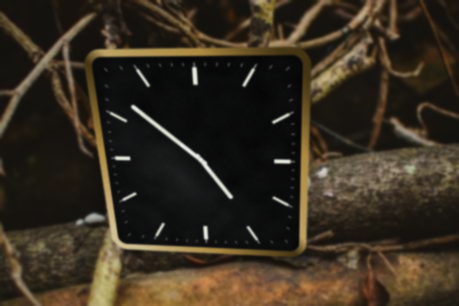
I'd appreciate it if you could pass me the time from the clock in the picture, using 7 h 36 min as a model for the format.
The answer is 4 h 52 min
